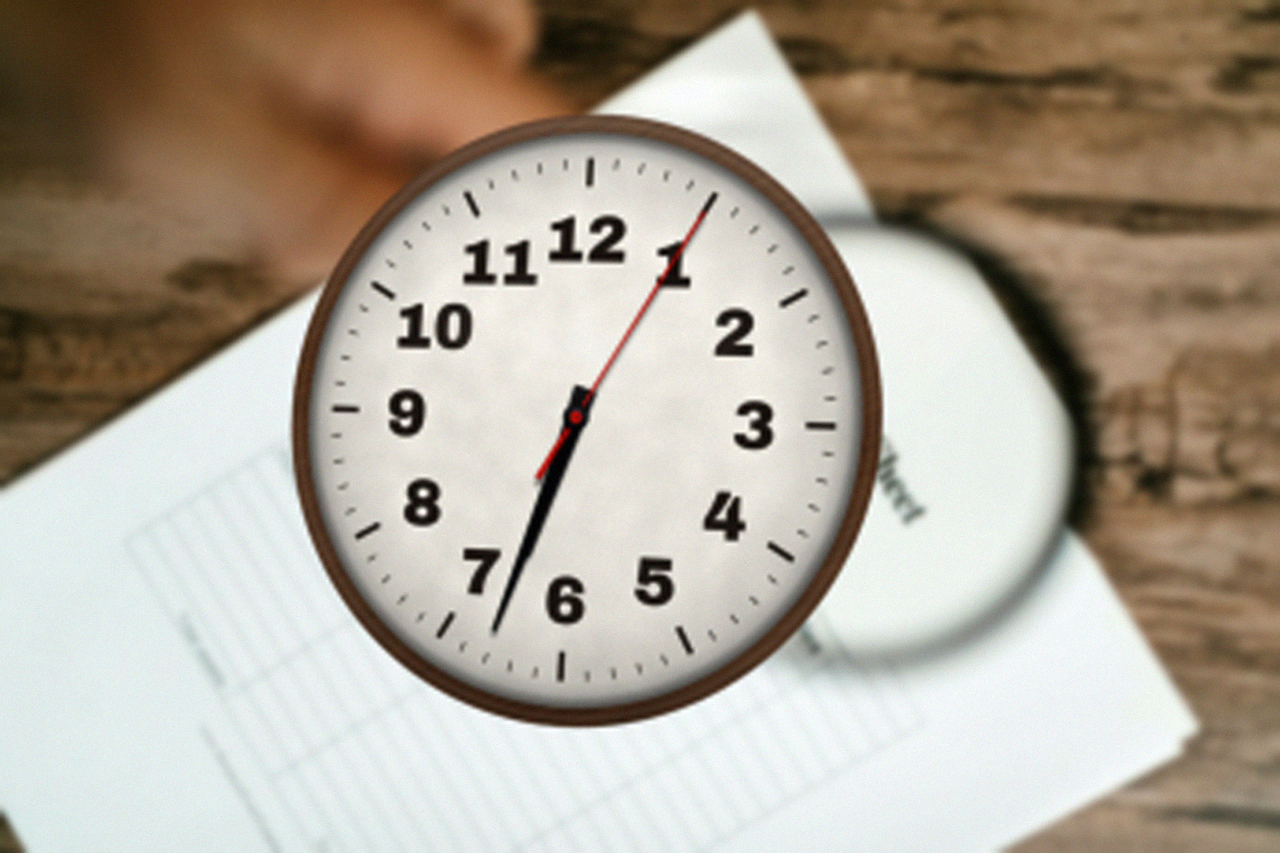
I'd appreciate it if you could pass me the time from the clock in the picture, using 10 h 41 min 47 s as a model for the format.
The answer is 6 h 33 min 05 s
